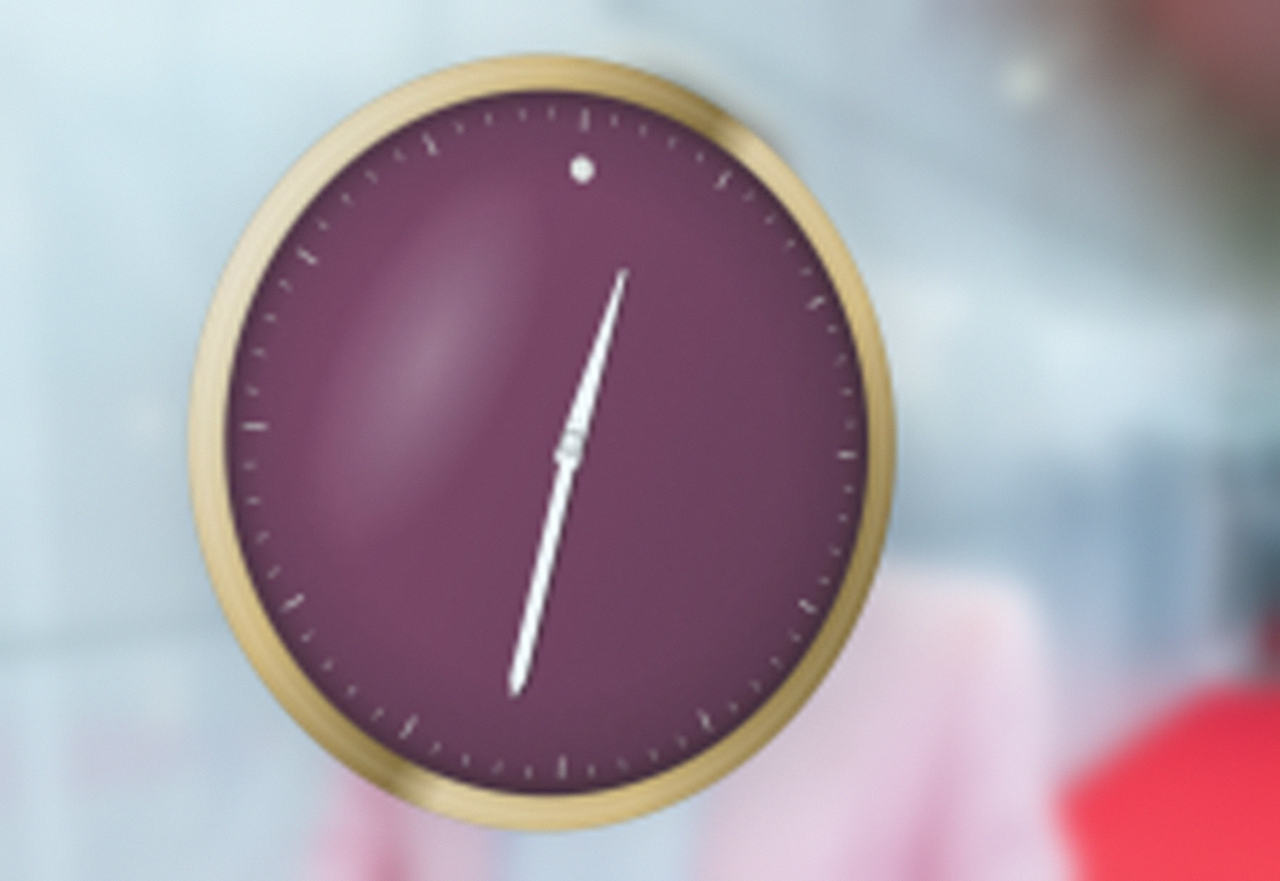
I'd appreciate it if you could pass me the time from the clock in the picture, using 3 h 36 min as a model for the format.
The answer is 12 h 32 min
